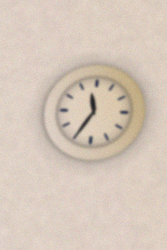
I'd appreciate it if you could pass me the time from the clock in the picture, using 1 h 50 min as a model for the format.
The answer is 11 h 35 min
